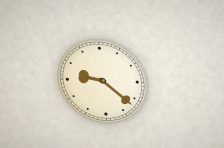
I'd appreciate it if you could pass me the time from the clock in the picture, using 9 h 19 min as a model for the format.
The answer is 9 h 22 min
